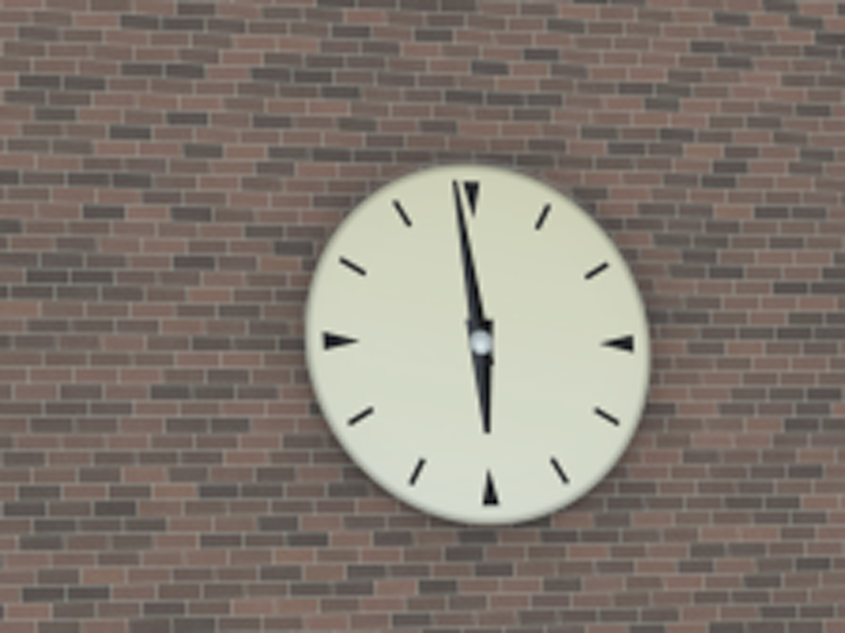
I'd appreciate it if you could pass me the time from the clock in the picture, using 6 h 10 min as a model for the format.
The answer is 5 h 59 min
